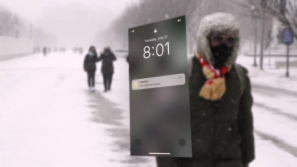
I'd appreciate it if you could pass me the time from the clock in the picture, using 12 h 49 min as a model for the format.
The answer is 8 h 01 min
